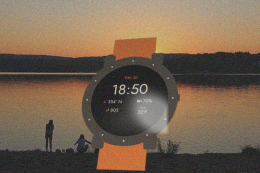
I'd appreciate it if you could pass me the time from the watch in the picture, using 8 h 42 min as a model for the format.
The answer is 18 h 50 min
